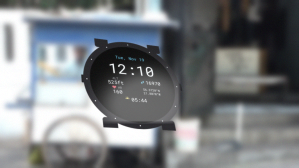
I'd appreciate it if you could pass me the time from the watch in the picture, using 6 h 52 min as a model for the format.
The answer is 12 h 10 min
